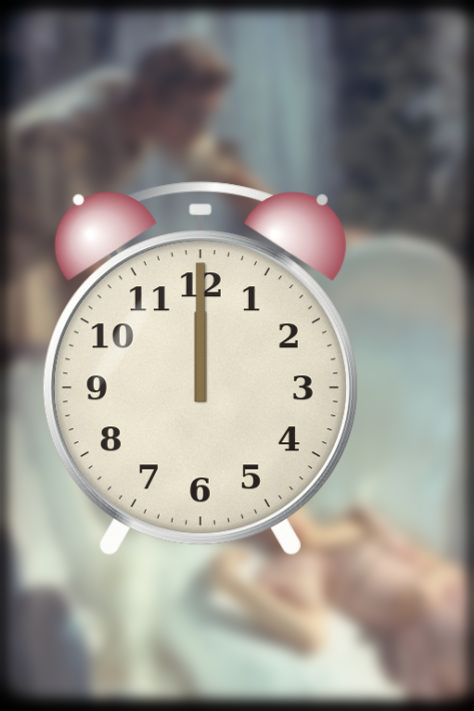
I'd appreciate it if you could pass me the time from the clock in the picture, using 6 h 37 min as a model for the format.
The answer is 12 h 00 min
